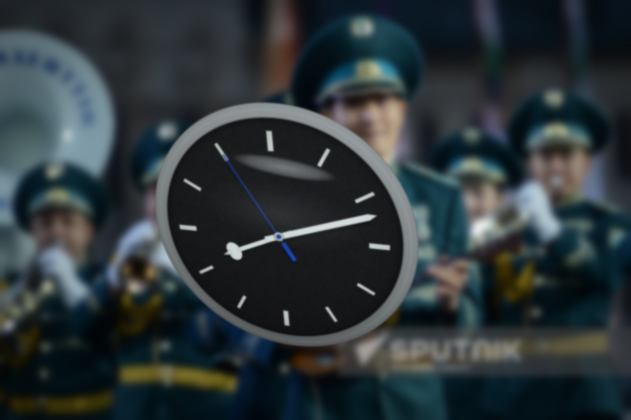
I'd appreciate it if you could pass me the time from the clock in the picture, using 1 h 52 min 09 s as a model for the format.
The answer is 8 h 11 min 55 s
